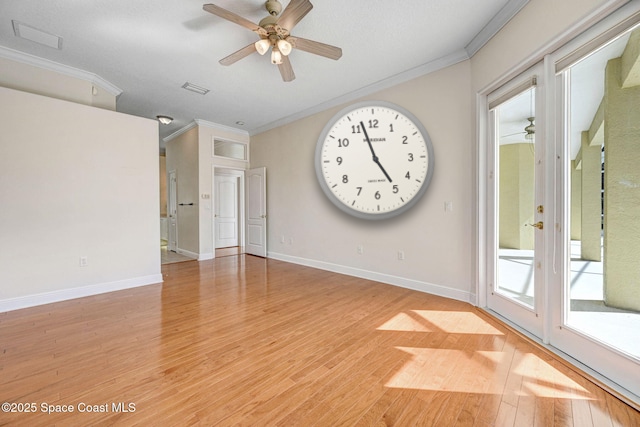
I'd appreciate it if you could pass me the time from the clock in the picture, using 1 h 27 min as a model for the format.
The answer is 4 h 57 min
